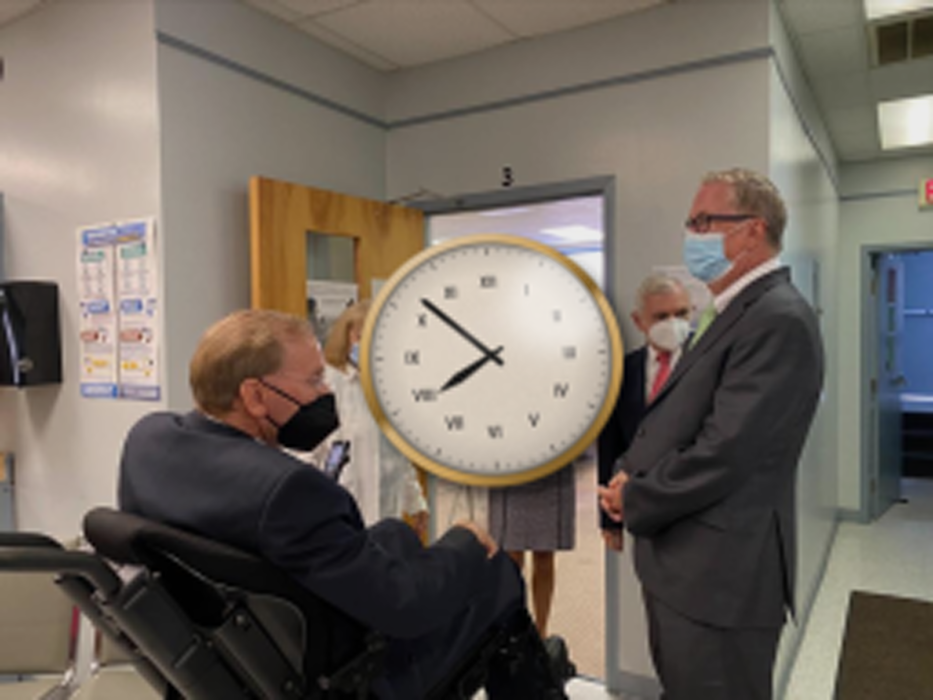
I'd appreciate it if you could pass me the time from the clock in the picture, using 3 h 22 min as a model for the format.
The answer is 7 h 52 min
